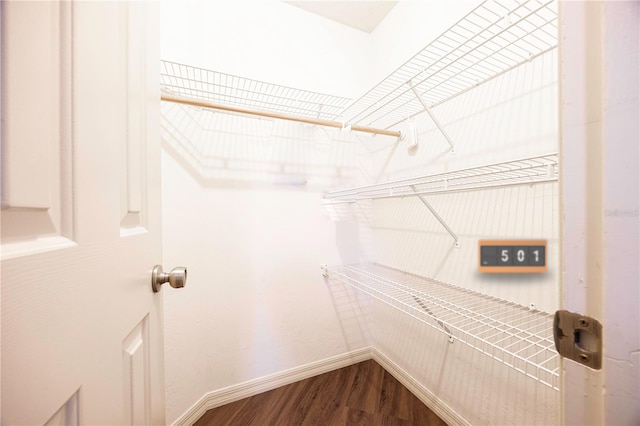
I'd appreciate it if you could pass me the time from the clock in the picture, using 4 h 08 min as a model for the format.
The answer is 5 h 01 min
